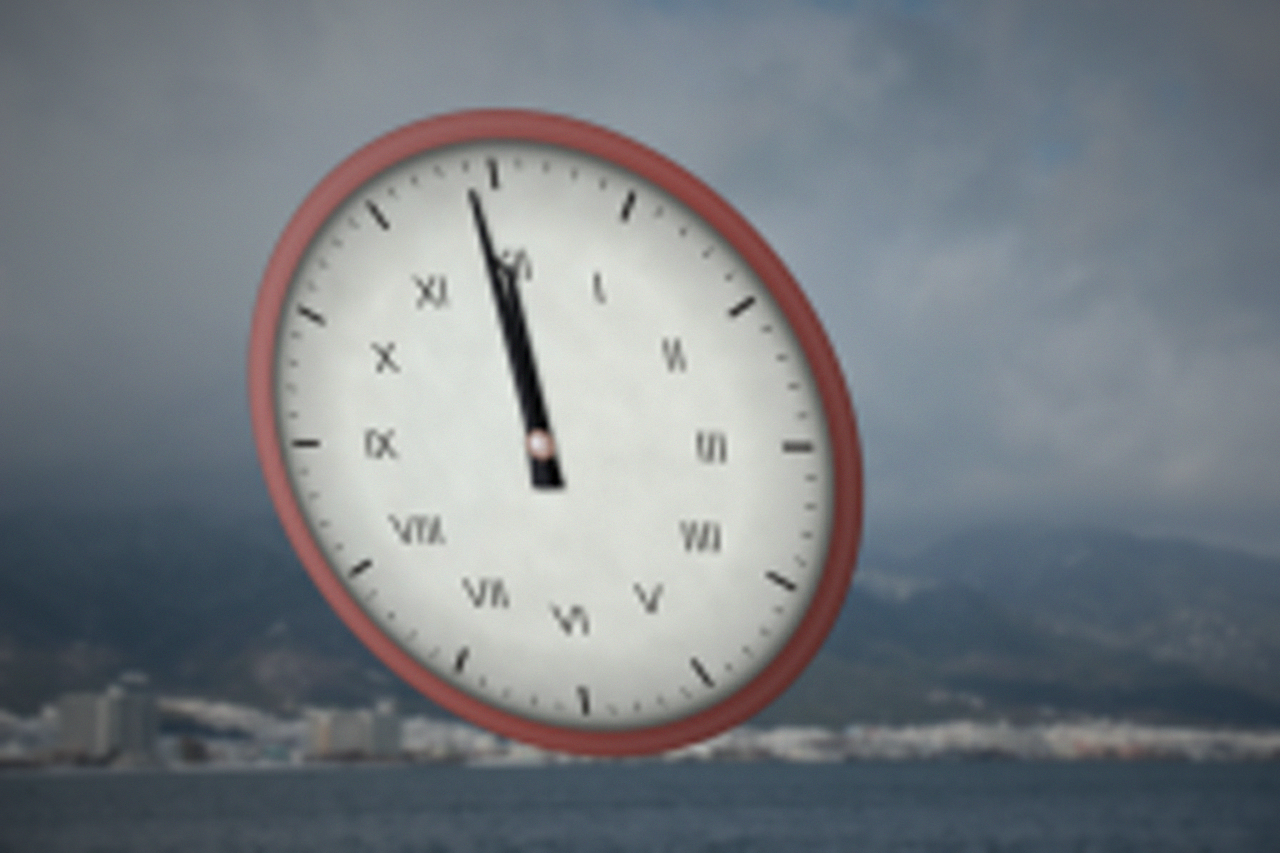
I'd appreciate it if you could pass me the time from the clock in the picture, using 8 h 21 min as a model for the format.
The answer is 11 h 59 min
